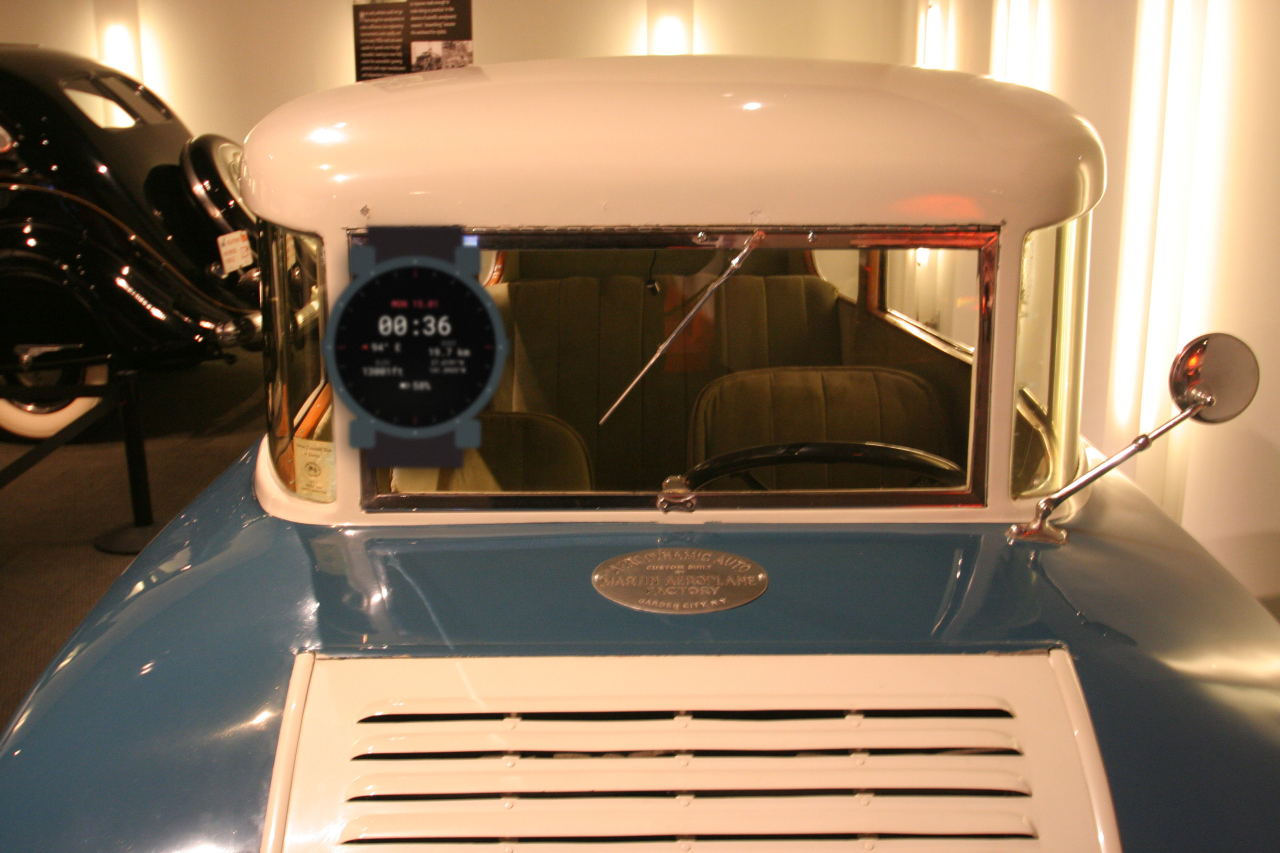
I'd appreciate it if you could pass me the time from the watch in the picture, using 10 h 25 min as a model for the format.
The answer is 0 h 36 min
